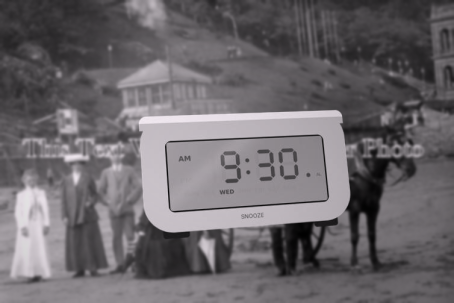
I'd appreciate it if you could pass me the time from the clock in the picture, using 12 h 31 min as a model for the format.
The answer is 9 h 30 min
